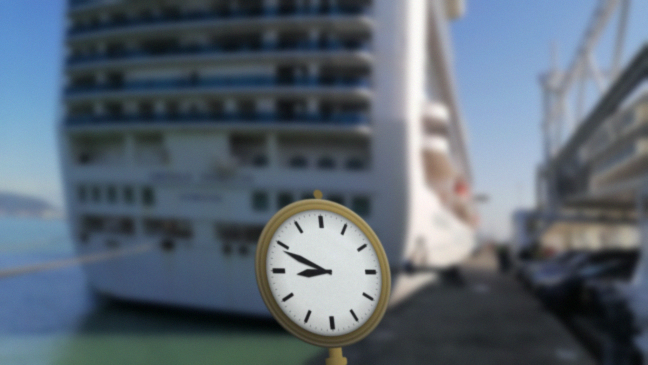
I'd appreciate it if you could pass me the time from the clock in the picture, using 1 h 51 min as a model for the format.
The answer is 8 h 49 min
